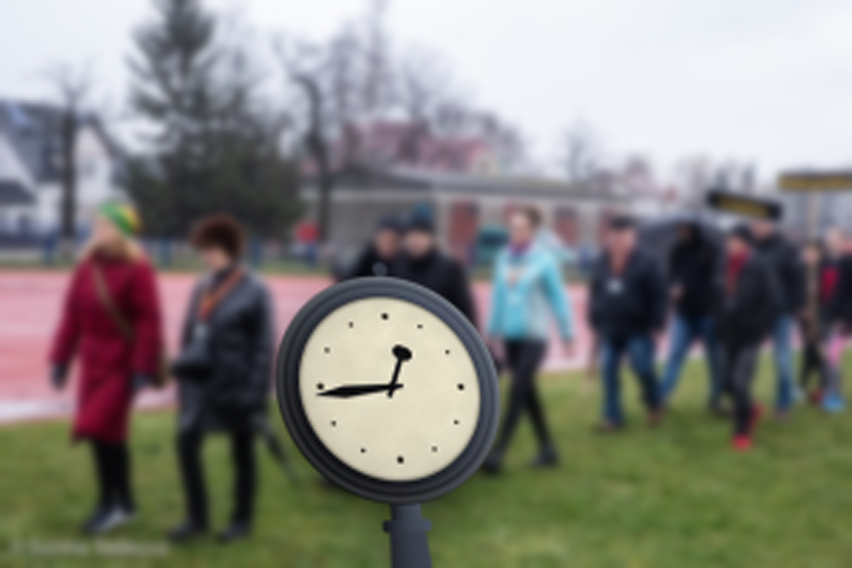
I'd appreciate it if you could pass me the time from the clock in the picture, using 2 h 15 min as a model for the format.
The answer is 12 h 44 min
